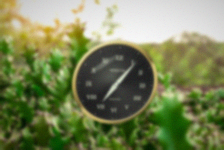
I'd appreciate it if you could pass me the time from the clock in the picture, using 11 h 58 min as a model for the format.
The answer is 7 h 06 min
